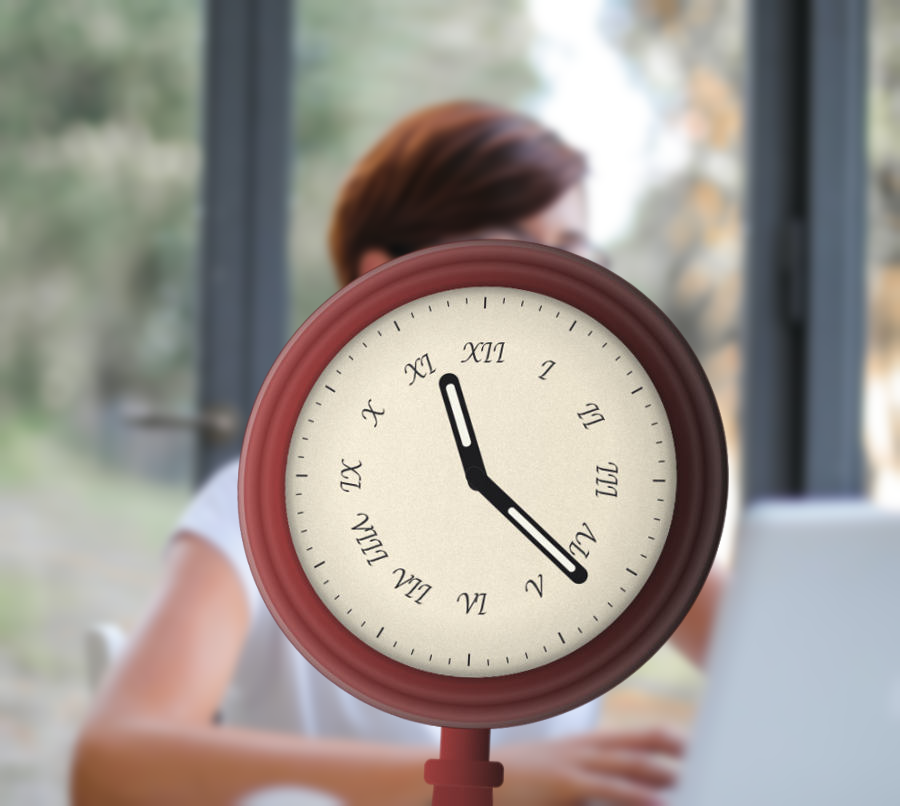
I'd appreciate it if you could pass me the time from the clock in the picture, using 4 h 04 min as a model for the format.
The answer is 11 h 22 min
